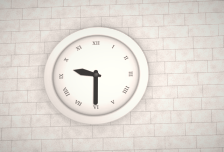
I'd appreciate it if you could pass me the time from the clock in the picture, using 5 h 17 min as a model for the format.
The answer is 9 h 30 min
